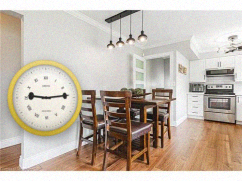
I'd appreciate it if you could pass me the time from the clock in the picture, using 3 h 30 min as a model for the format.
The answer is 9 h 14 min
